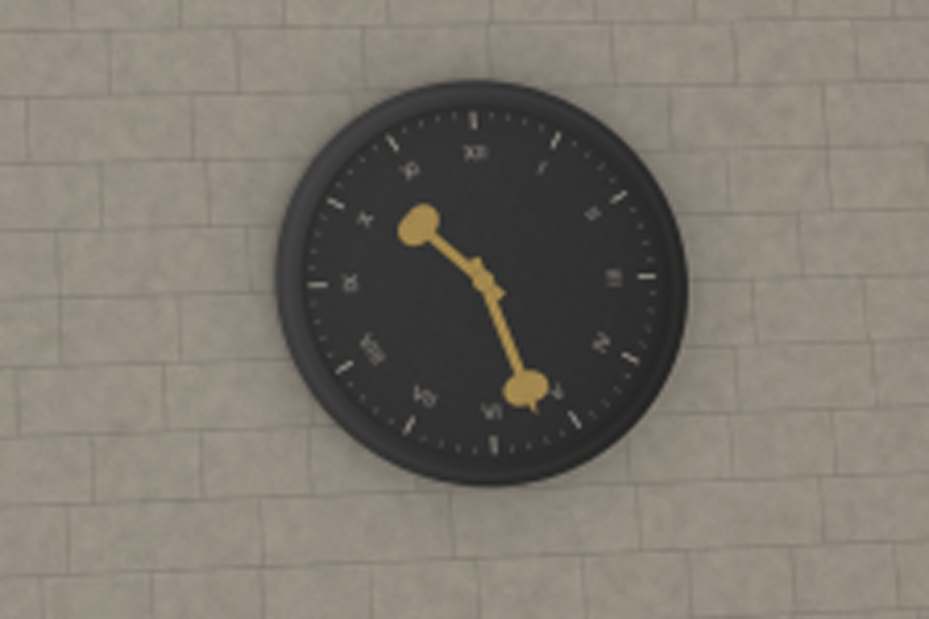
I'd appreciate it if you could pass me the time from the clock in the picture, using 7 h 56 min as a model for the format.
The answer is 10 h 27 min
